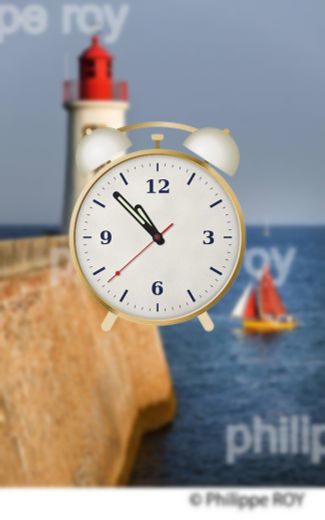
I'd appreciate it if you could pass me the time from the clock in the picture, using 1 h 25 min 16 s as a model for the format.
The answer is 10 h 52 min 38 s
